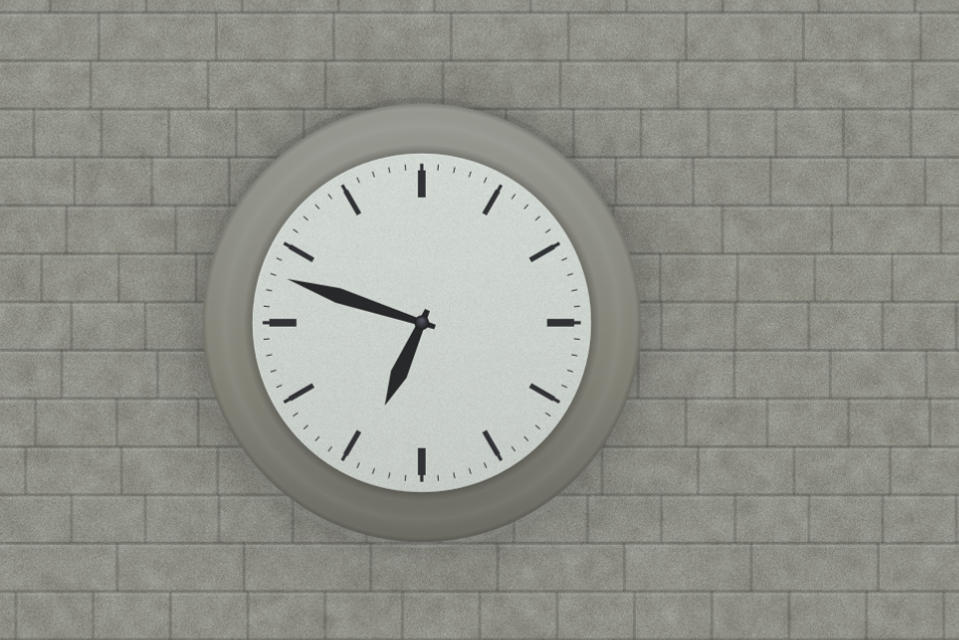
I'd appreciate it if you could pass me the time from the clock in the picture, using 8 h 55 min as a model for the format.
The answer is 6 h 48 min
